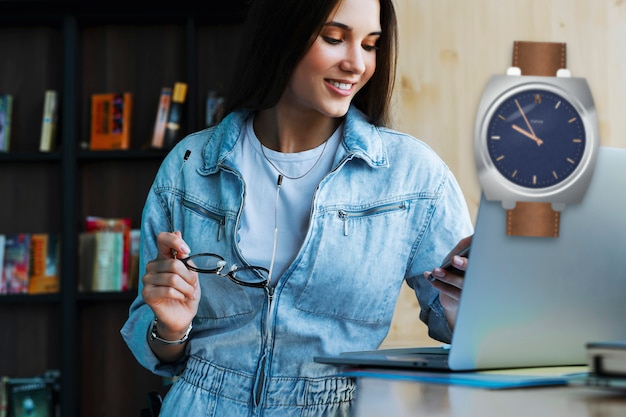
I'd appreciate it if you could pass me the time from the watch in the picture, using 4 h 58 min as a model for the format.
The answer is 9 h 55 min
